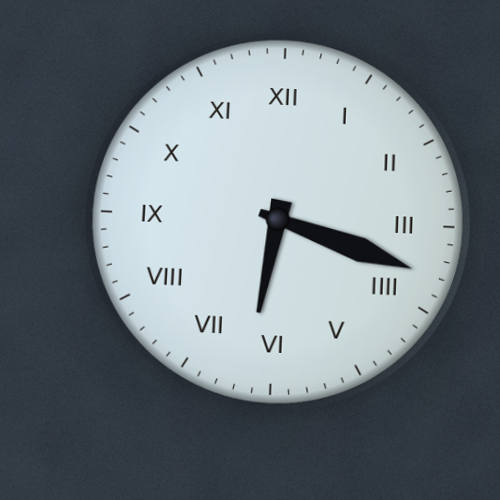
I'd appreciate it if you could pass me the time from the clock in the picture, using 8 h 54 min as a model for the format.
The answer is 6 h 18 min
